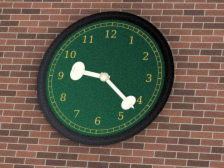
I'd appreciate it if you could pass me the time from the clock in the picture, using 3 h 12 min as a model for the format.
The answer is 9 h 22 min
